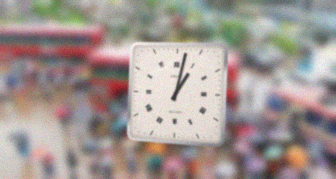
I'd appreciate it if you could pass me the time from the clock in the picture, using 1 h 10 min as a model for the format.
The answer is 1 h 02 min
